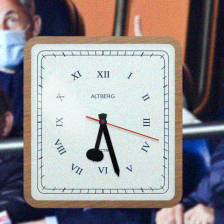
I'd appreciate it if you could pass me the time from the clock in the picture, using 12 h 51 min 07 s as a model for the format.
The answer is 6 h 27 min 18 s
